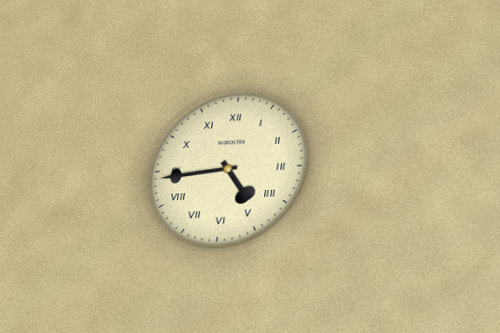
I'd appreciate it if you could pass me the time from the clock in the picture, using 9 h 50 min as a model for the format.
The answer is 4 h 44 min
